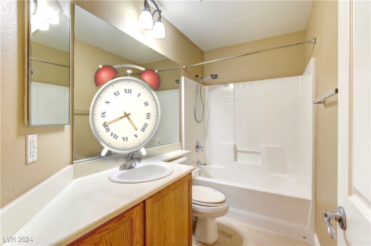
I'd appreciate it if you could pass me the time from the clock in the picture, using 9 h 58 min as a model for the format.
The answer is 4 h 41 min
